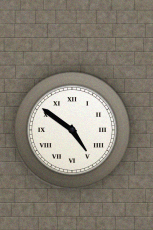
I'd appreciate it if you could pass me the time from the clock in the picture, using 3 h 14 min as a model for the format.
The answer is 4 h 51 min
